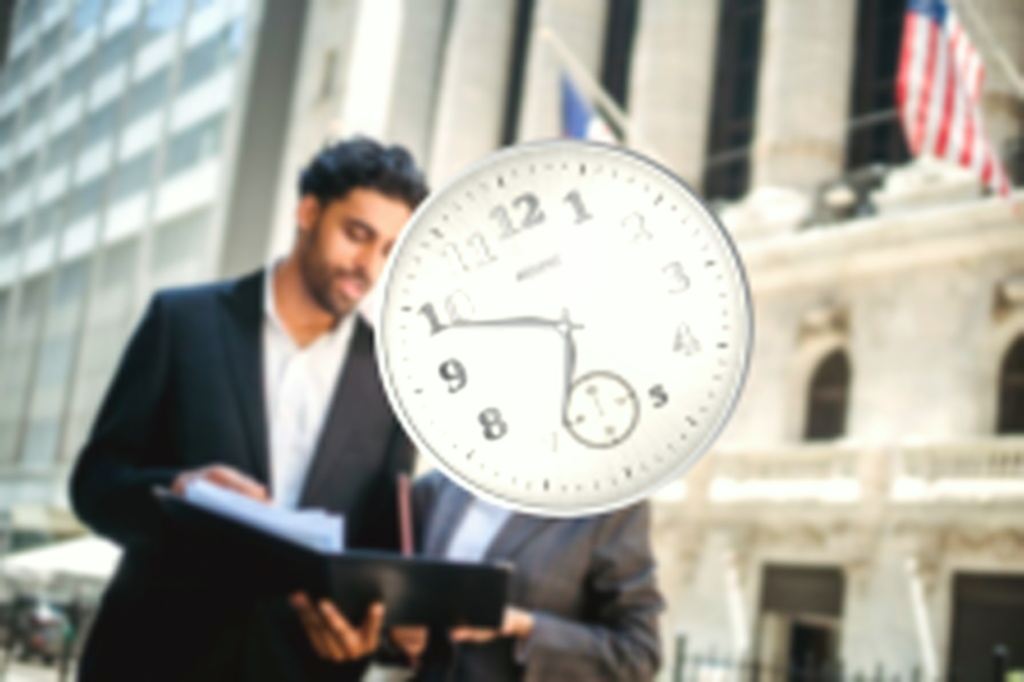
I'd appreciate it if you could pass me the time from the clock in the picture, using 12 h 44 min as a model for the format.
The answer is 6 h 49 min
